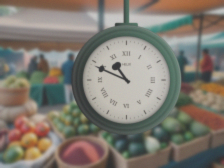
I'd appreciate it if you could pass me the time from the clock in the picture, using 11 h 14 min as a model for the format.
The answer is 10 h 49 min
